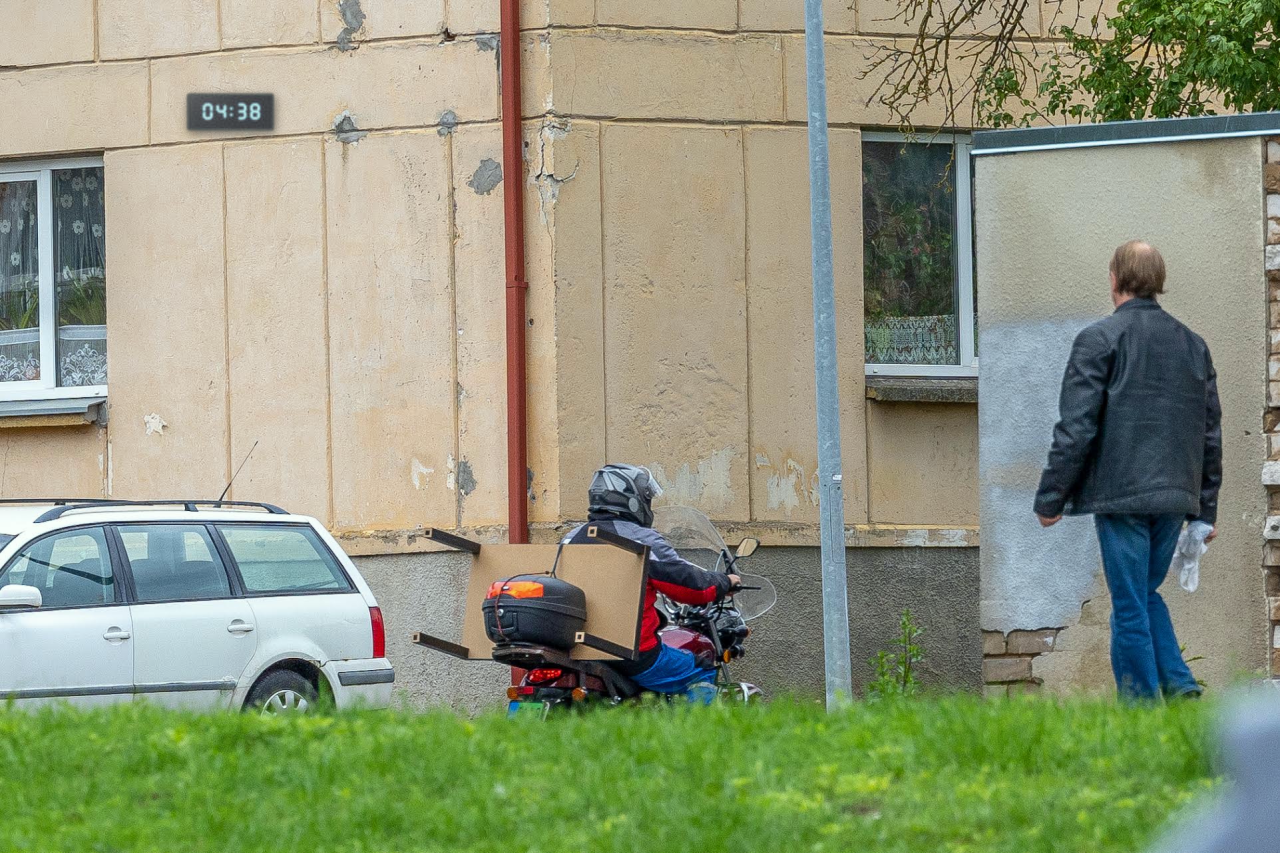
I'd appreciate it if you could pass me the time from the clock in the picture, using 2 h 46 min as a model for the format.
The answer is 4 h 38 min
